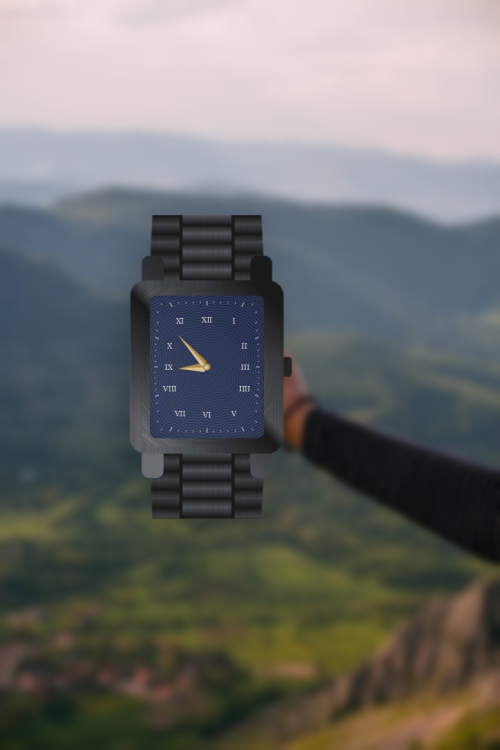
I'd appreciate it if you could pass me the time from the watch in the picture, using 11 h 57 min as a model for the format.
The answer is 8 h 53 min
